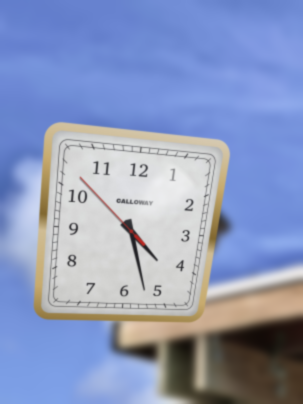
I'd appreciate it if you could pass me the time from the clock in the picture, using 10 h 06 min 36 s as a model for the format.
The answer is 4 h 26 min 52 s
